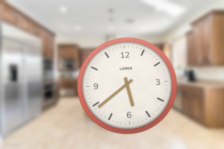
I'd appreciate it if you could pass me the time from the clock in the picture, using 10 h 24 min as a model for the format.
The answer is 5 h 39 min
